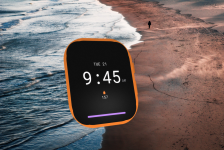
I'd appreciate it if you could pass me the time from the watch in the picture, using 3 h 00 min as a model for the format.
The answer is 9 h 45 min
